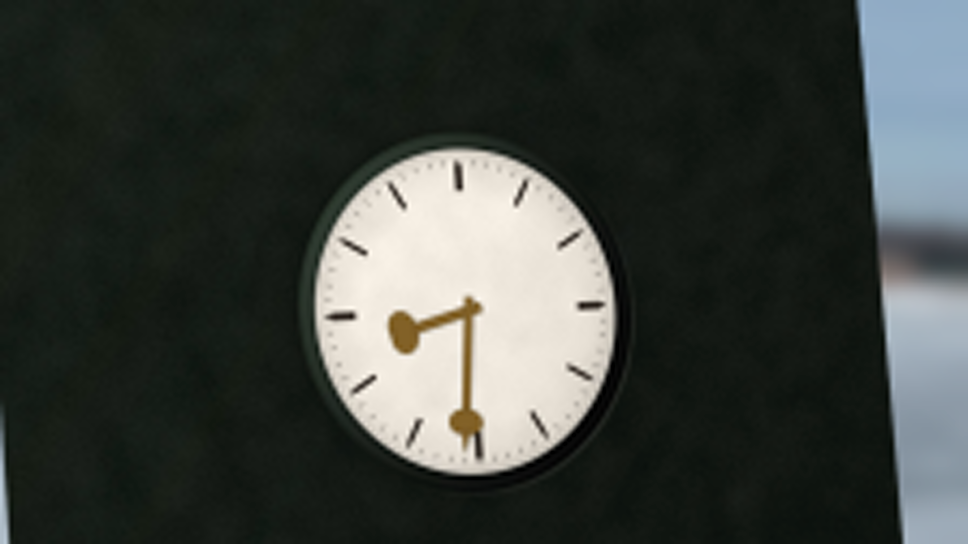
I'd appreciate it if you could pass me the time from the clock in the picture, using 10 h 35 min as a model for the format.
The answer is 8 h 31 min
